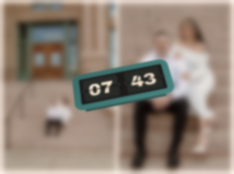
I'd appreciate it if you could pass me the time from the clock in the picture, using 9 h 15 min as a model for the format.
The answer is 7 h 43 min
